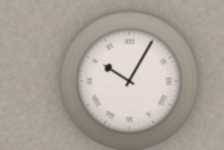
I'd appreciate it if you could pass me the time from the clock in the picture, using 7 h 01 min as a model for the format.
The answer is 10 h 05 min
